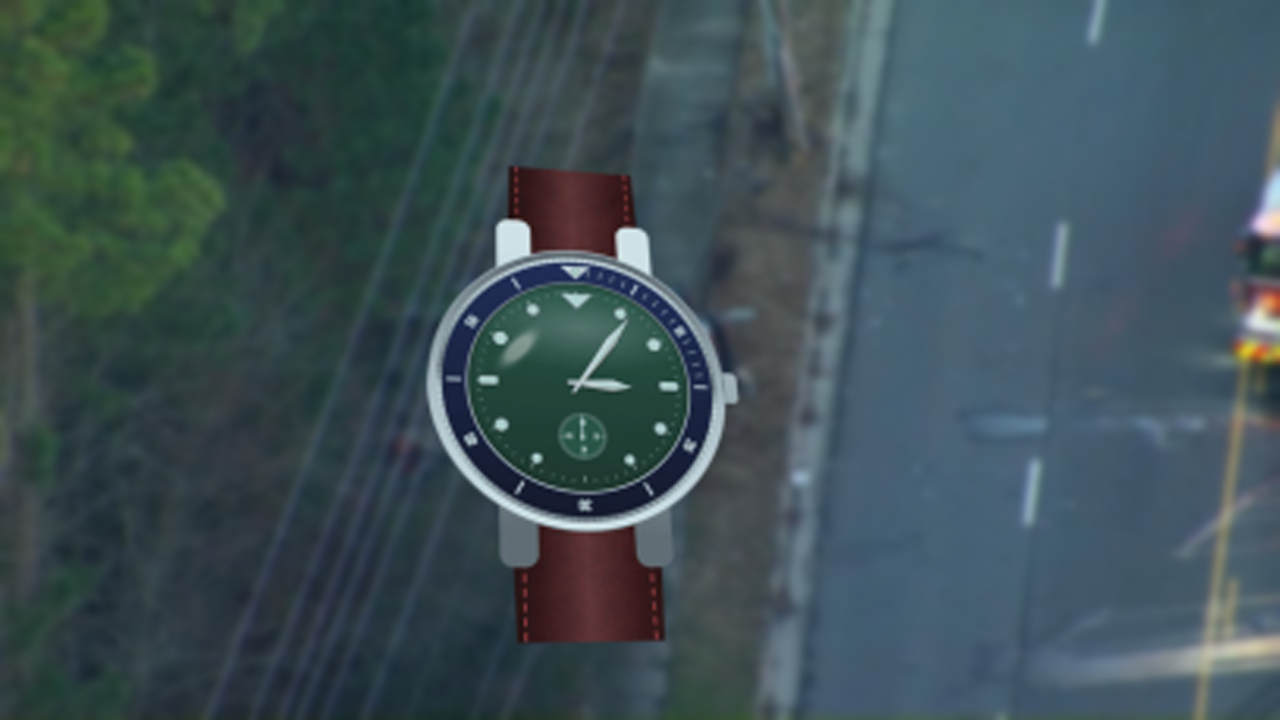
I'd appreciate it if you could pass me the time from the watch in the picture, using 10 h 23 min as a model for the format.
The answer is 3 h 06 min
